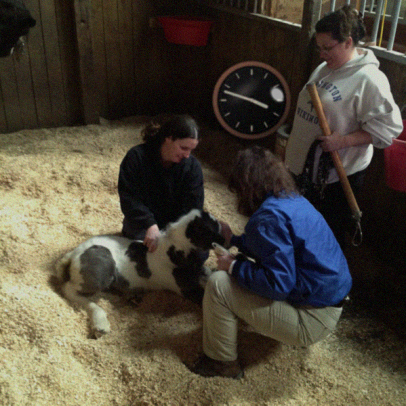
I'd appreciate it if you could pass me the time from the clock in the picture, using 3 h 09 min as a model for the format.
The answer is 3 h 48 min
